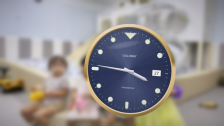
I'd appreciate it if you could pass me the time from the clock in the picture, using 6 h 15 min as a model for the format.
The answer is 3 h 46 min
